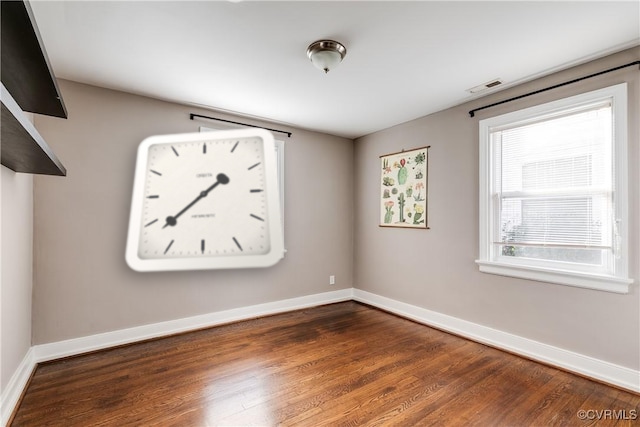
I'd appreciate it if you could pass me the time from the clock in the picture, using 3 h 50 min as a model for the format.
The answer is 1 h 38 min
